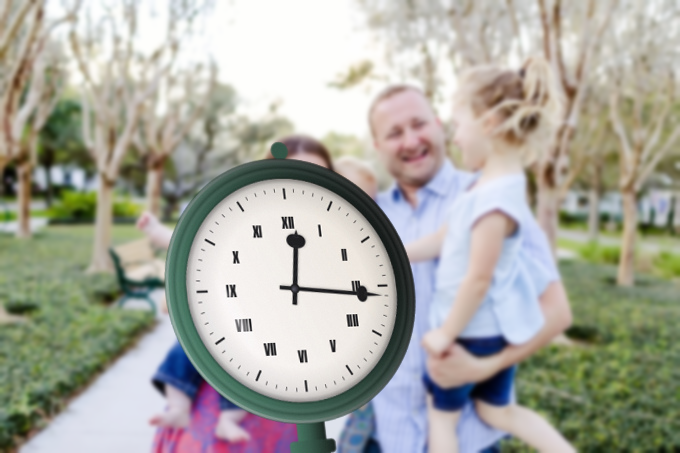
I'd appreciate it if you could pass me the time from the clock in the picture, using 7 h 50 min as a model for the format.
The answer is 12 h 16 min
